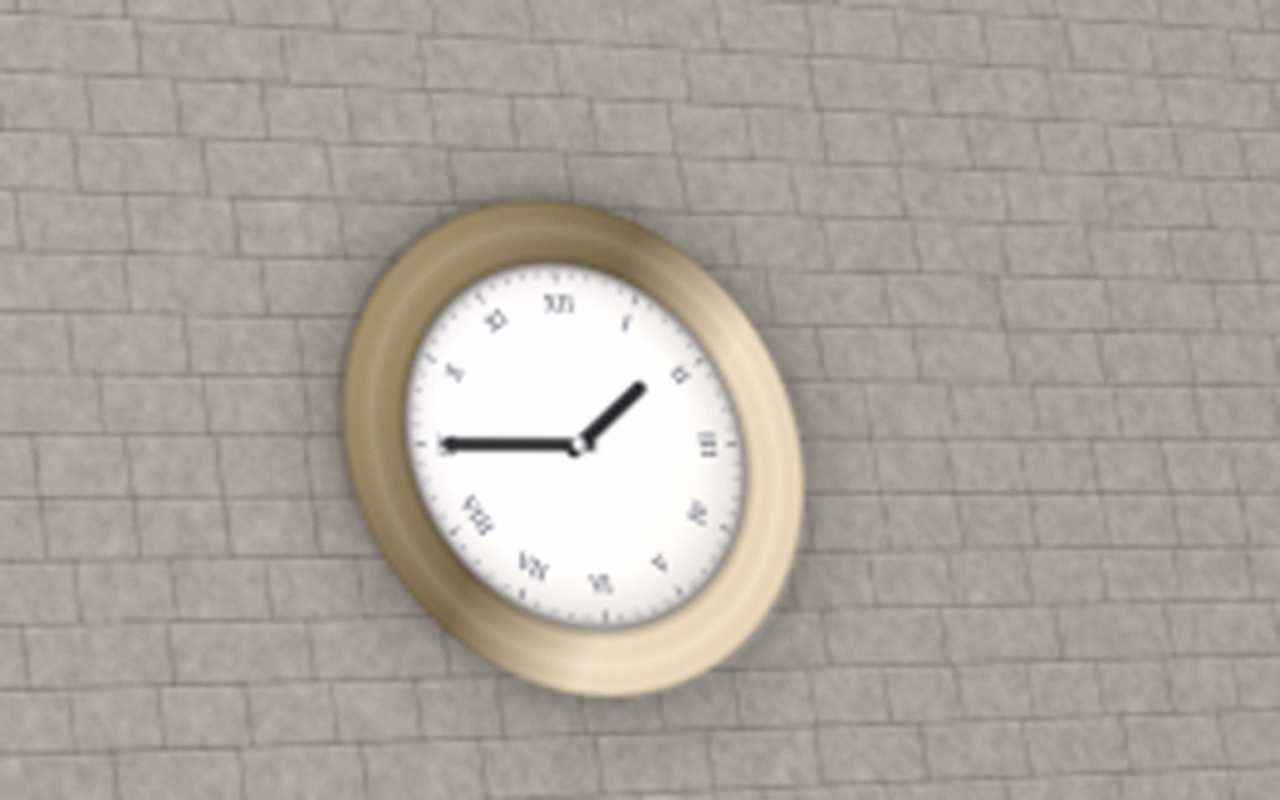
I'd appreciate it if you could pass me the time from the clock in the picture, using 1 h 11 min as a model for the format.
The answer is 1 h 45 min
